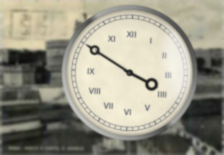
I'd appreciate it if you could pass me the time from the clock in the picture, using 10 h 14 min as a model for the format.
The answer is 3 h 50 min
